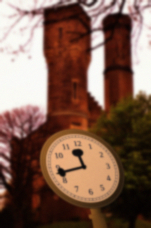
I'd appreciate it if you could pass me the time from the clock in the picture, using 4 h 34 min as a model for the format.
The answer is 11 h 43 min
